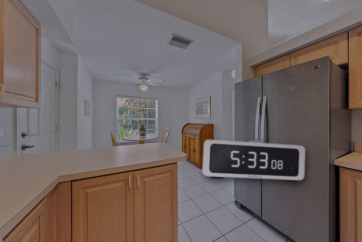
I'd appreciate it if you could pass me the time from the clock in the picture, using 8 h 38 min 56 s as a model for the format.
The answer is 5 h 33 min 08 s
